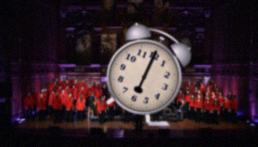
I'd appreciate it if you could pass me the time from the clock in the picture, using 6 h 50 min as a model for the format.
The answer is 6 h 00 min
